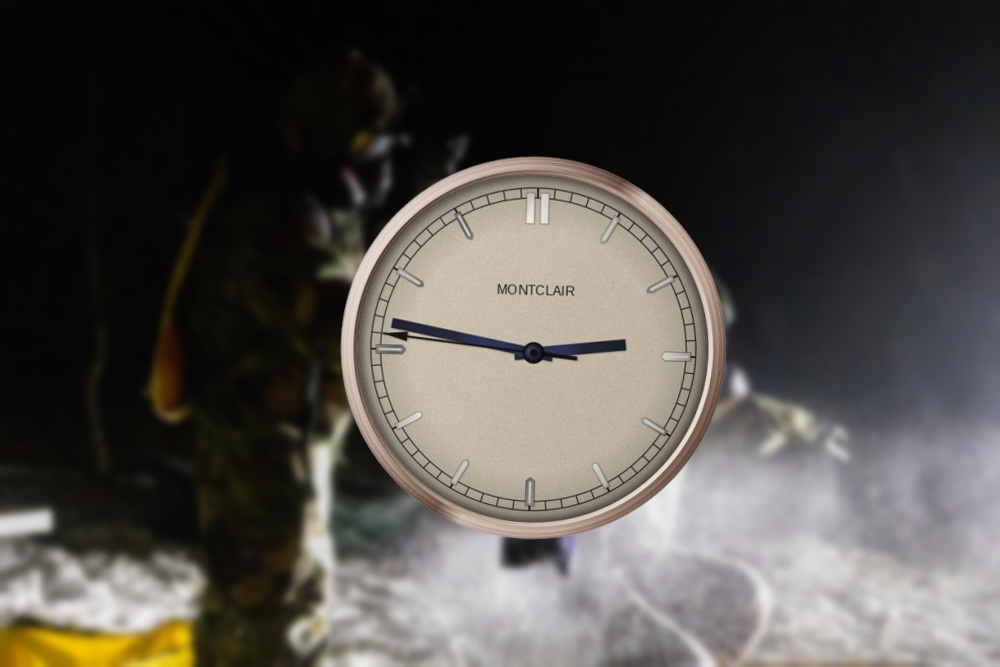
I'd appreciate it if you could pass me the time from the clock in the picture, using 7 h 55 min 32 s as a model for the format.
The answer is 2 h 46 min 46 s
